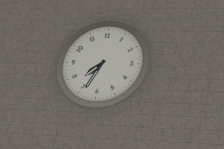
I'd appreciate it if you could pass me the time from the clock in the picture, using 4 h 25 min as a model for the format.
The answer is 7 h 34 min
